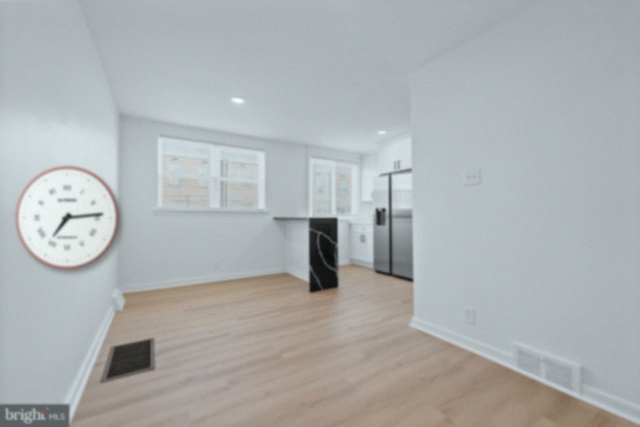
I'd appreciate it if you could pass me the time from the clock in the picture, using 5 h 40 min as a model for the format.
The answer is 7 h 14 min
